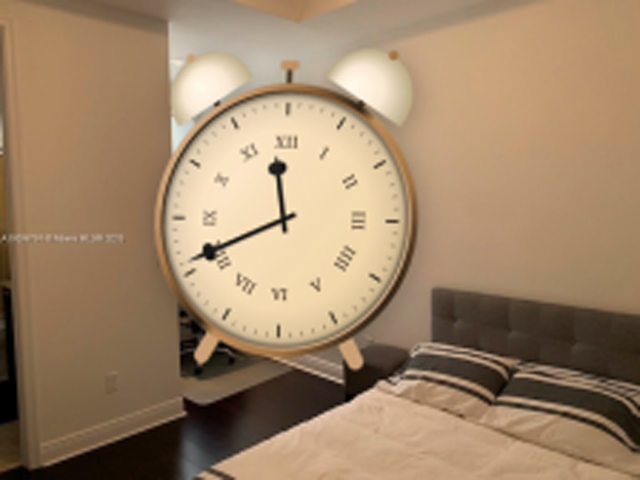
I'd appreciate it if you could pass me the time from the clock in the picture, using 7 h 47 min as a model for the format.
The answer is 11 h 41 min
